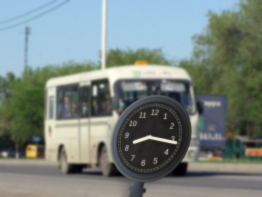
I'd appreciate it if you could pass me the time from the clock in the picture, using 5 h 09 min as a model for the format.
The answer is 8 h 16 min
